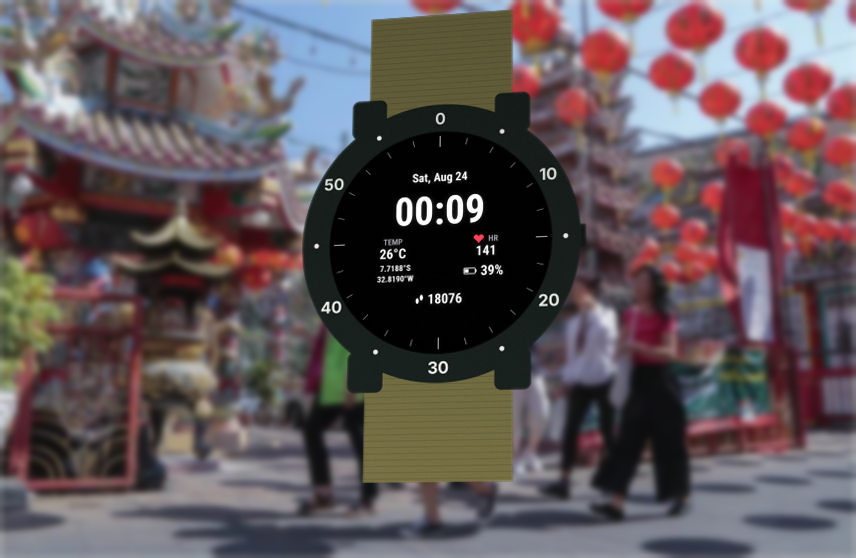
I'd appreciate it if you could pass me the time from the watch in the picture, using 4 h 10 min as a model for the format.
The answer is 0 h 09 min
